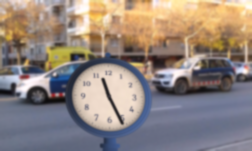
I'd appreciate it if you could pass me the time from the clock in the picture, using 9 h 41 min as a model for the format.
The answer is 11 h 26 min
